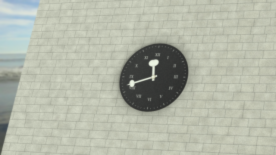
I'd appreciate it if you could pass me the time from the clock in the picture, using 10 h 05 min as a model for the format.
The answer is 11 h 42 min
